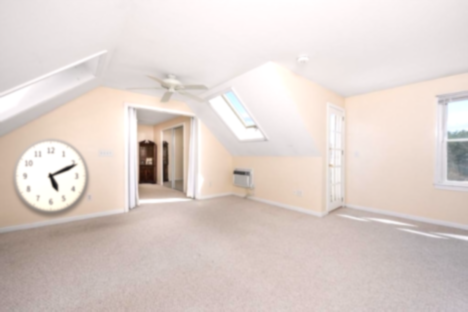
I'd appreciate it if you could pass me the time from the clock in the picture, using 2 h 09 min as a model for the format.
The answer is 5 h 11 min
